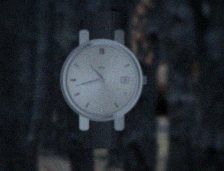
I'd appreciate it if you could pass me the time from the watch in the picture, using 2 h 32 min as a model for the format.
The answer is 10 h 43 min
